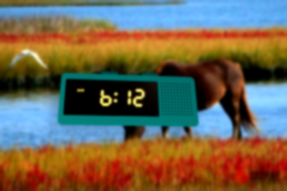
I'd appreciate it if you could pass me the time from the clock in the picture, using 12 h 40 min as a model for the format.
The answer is 6 h 12 min
